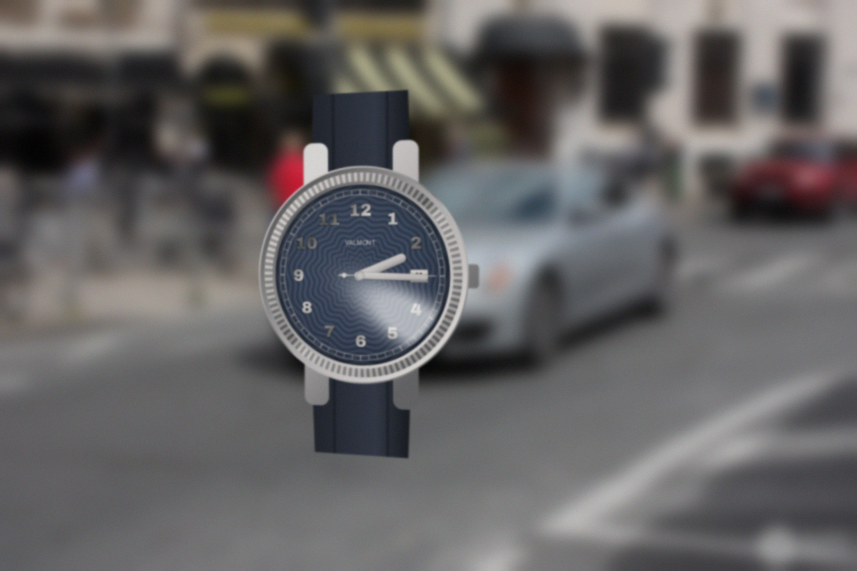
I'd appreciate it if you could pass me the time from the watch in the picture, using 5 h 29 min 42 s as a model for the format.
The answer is 2 h 15 min 15 s
